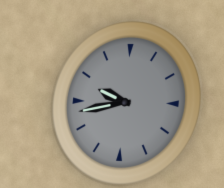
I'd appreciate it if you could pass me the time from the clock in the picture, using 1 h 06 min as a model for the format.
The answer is 9 h 43 min
